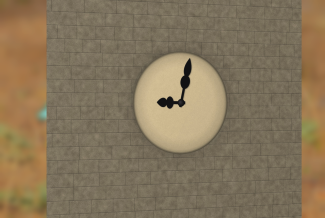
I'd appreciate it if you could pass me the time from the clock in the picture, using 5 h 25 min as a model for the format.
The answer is 9 h 02 min
